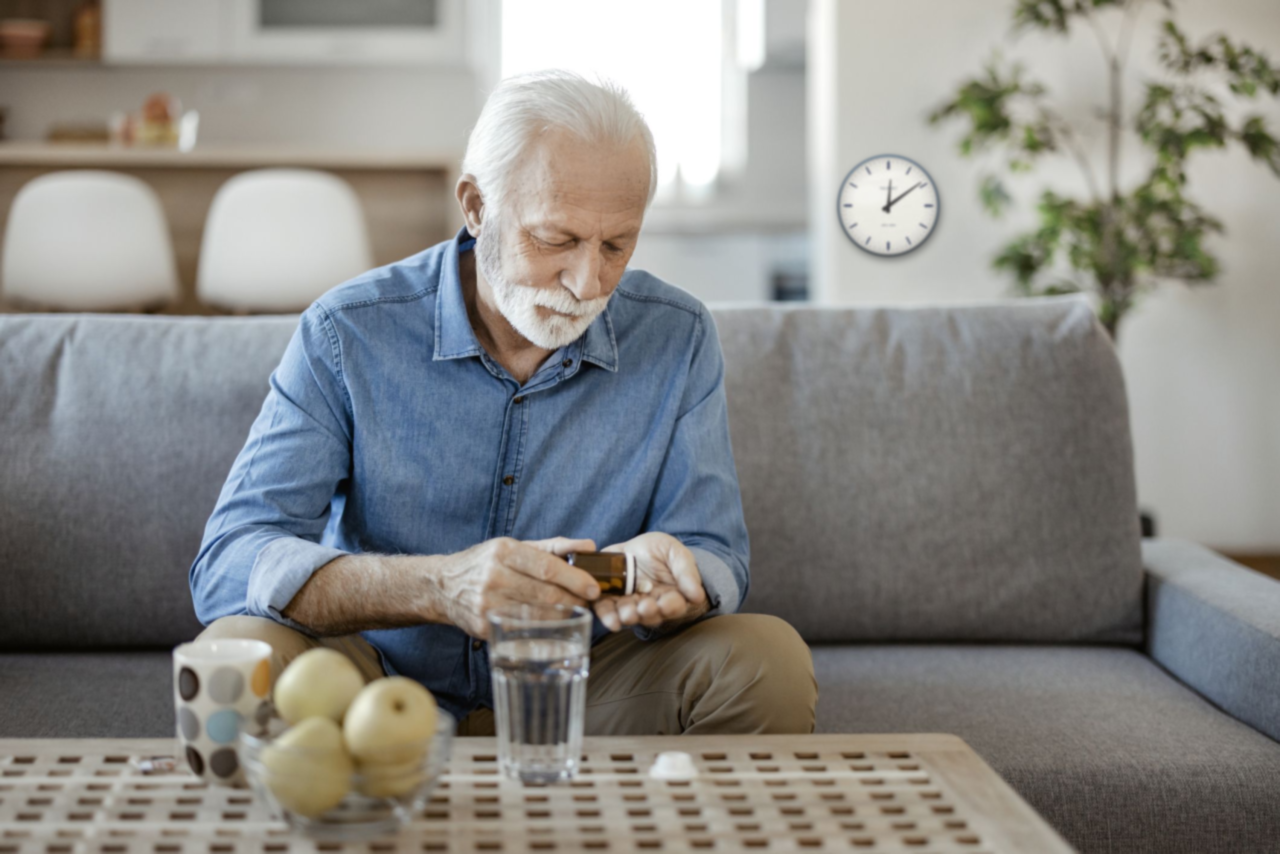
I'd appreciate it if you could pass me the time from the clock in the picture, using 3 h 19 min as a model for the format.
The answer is 12 h 09 min
